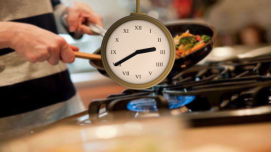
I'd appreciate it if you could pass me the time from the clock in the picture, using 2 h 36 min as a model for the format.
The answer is 2 h 40 min
